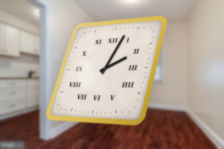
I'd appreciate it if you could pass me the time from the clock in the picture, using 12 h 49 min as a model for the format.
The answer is 2 h 03 min
